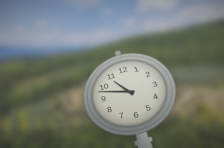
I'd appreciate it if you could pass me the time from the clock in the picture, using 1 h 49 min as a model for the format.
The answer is 10 h 48 min
